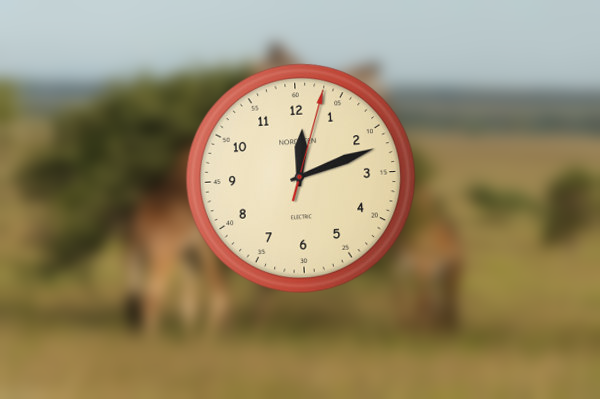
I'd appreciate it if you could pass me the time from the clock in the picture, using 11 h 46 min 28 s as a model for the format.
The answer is 12 h 12 min 03 s
